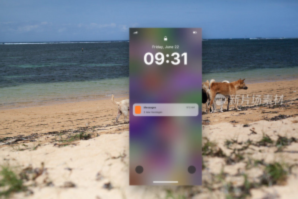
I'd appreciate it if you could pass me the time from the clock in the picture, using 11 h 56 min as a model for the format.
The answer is 9 h 31 min
